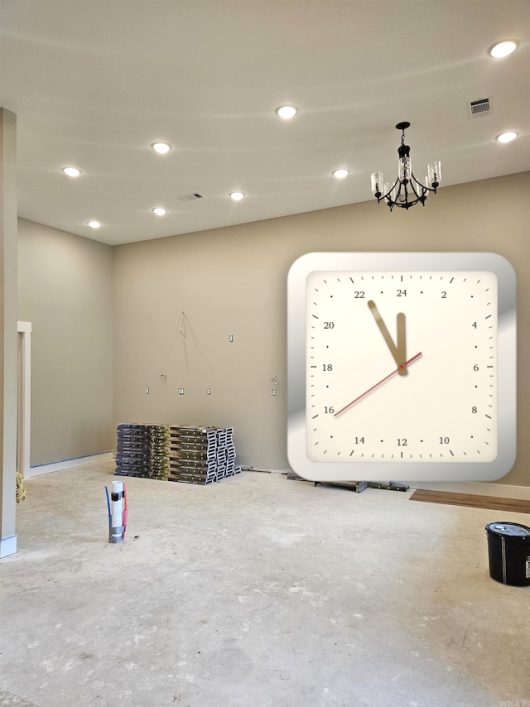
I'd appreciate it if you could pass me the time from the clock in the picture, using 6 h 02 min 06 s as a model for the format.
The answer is 23 h 55 min 39 s
